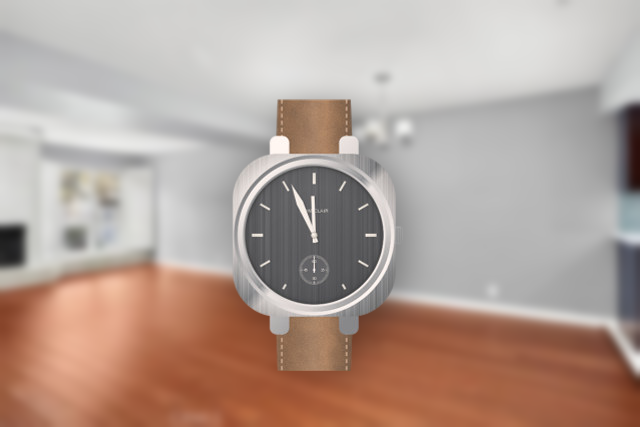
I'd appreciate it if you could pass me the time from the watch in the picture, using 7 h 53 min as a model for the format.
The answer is 11 h 56 min
